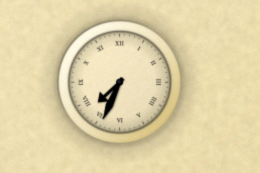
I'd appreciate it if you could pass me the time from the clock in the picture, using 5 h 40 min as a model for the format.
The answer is 7 h 34 min
